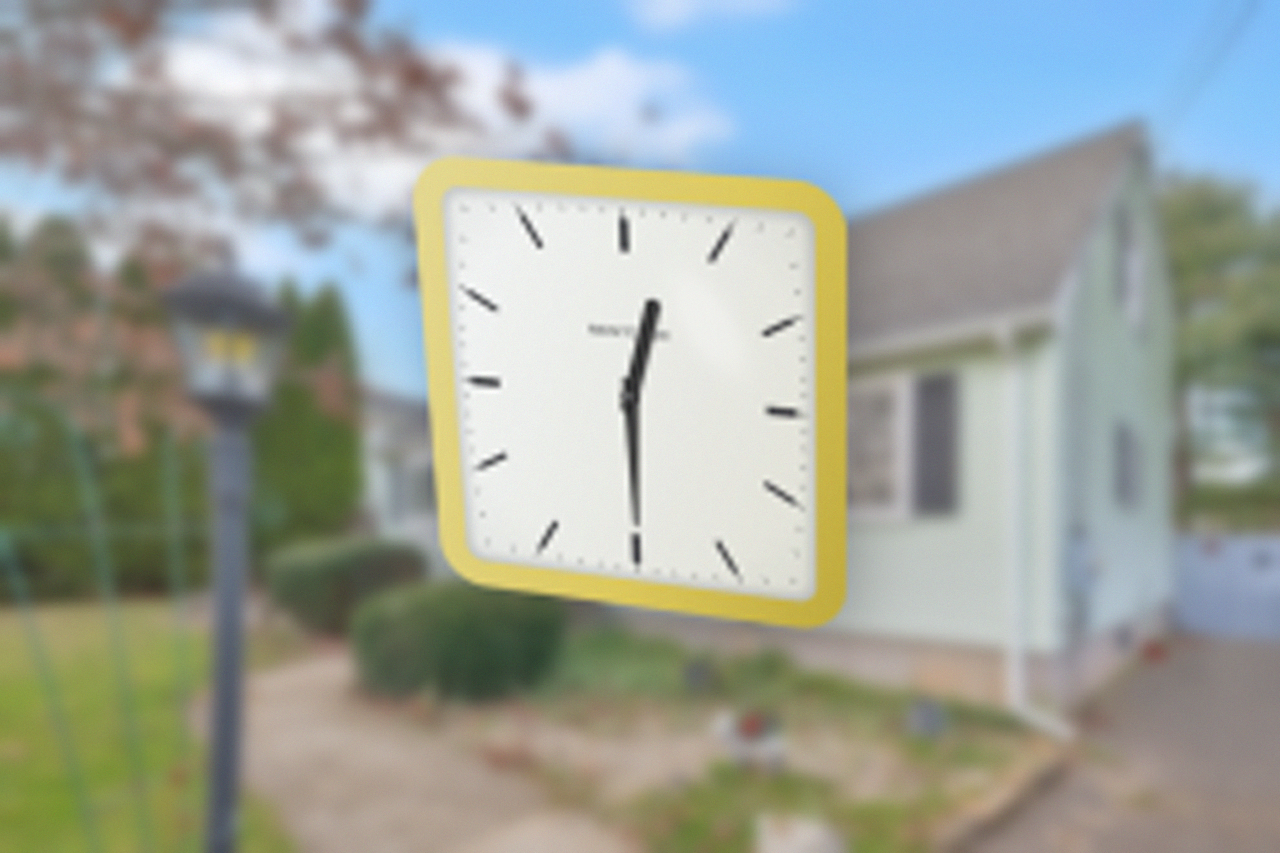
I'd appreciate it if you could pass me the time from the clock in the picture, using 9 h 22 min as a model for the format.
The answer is 12 h 30 min
